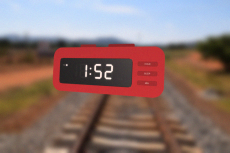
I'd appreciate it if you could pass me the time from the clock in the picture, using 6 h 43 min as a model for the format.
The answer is 1 h 52 min
